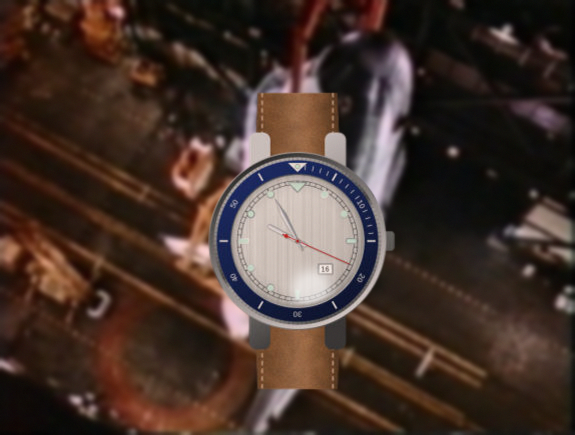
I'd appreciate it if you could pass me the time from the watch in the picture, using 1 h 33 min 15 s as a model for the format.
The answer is 9 h 55 min 19 s
